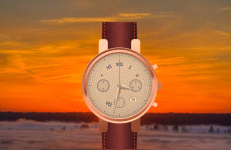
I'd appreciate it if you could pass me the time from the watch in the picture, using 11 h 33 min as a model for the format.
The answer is 3 h 32 min
